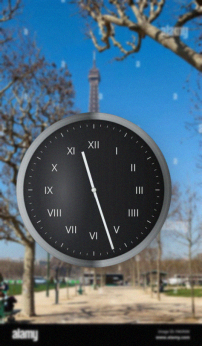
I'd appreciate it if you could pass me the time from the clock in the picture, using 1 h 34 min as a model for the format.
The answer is 11 h 27 min
